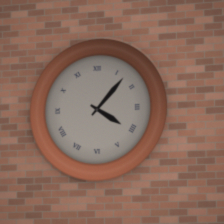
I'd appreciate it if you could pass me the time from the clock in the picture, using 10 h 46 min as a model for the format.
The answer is 4 h 07 min
